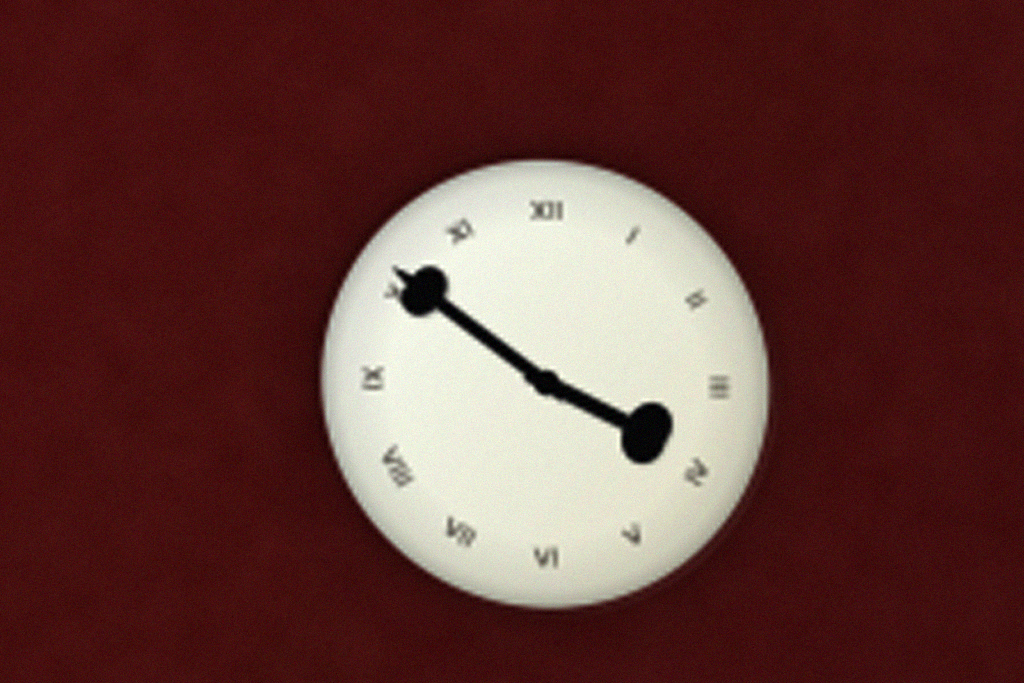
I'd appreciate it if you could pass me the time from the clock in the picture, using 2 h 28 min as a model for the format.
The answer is 3 h 51 min
